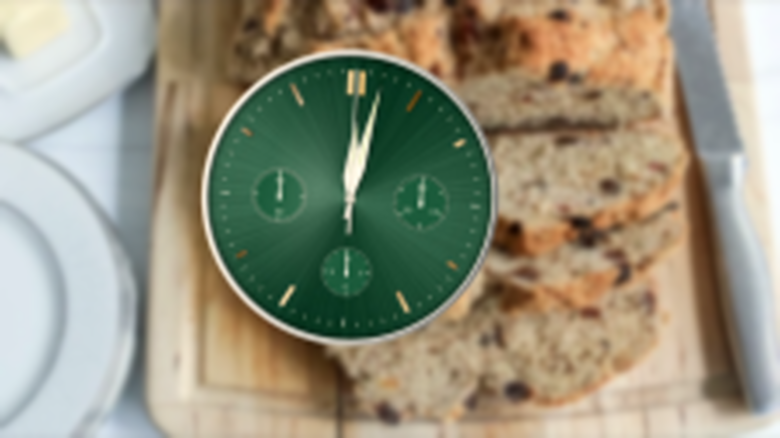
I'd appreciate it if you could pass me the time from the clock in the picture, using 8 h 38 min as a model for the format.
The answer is 12 h 02 min
